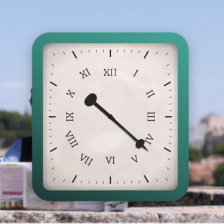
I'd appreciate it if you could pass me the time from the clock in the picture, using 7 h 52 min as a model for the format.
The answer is 10 h 22 min
